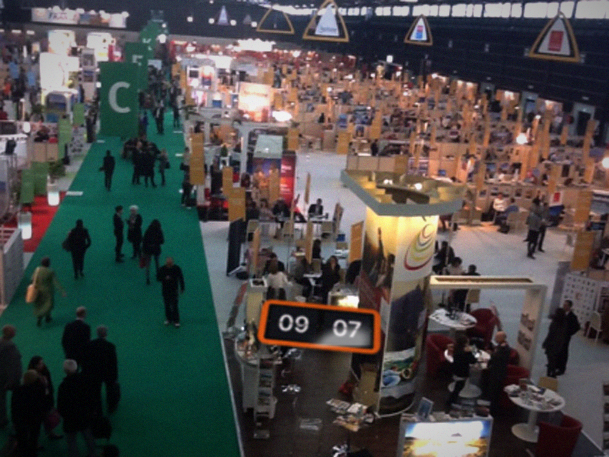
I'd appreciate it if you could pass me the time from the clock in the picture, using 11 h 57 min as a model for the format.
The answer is 9 h 07 min
